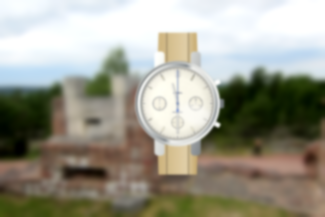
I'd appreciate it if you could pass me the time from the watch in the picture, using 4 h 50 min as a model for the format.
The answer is 11 h 30 min
